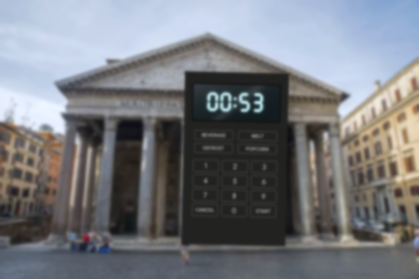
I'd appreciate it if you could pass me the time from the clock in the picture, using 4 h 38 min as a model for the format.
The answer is 0 h 53 min
